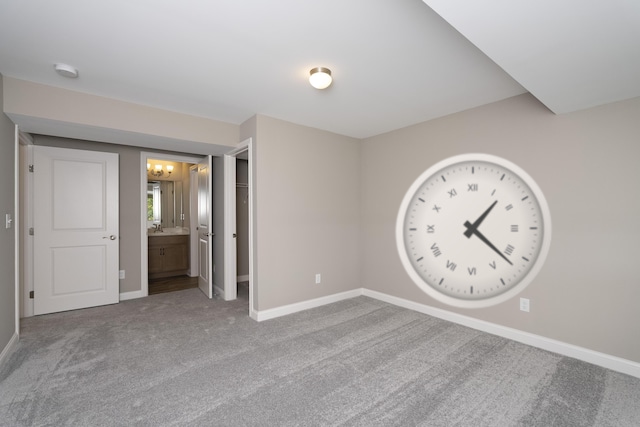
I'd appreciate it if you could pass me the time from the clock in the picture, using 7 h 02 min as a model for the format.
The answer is 1 h 22 min
